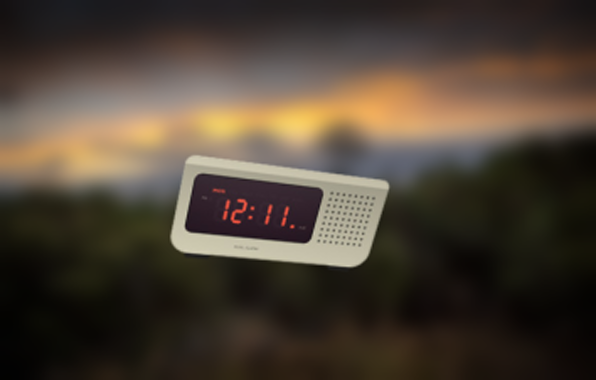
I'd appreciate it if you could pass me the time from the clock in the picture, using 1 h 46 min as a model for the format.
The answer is 12 h 11 min
